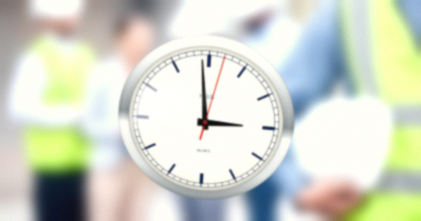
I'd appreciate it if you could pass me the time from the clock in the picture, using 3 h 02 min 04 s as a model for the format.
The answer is 2 h 59 min 02 s
